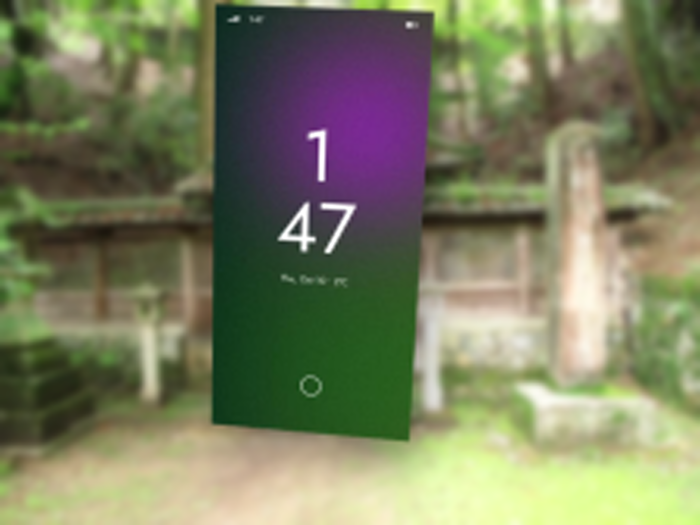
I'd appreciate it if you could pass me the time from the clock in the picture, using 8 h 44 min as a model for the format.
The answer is 1 h 47 min
